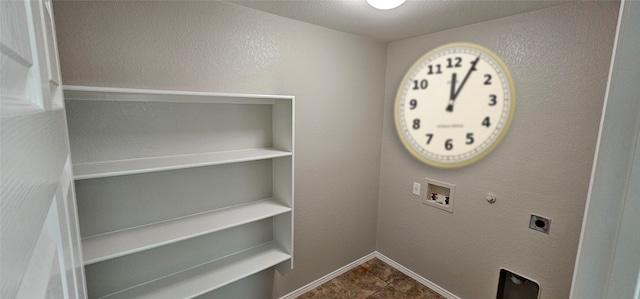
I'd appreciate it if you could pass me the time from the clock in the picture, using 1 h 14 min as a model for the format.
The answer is 12 h 05 min
